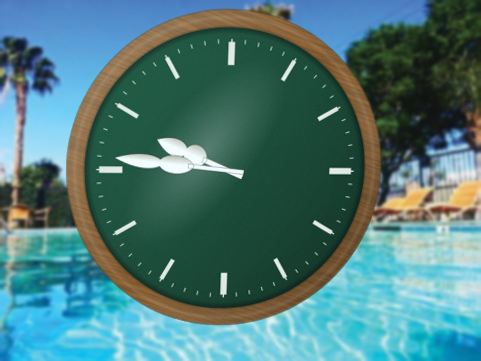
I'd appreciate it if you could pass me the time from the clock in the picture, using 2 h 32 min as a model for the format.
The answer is 9 h 46 min
